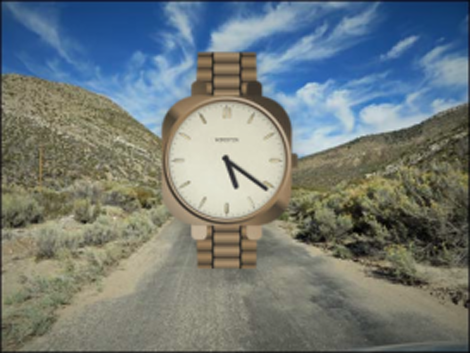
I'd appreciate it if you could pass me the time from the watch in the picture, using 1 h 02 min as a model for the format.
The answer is 5 h 21 min
